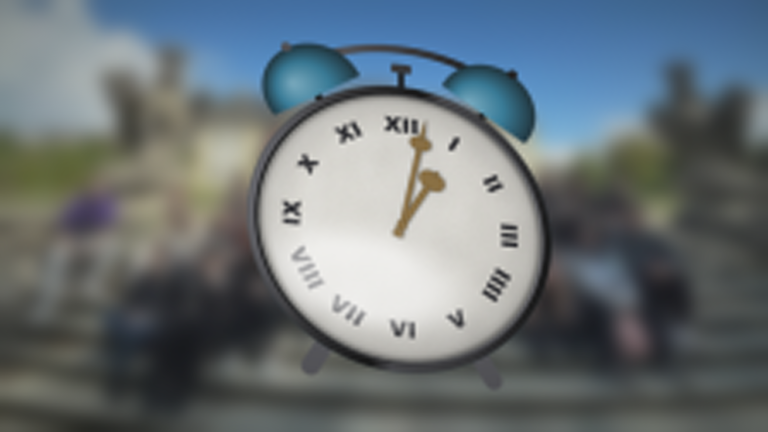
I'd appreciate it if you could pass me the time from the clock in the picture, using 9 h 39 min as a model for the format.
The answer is 1 h 02 min
